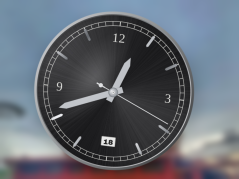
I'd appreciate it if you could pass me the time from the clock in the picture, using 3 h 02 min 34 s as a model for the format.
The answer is 12 h 41 min 19 s
